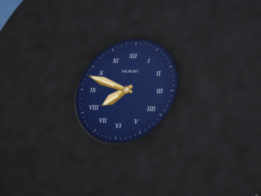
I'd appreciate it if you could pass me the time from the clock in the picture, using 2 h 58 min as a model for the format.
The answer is 7 h 48 min
